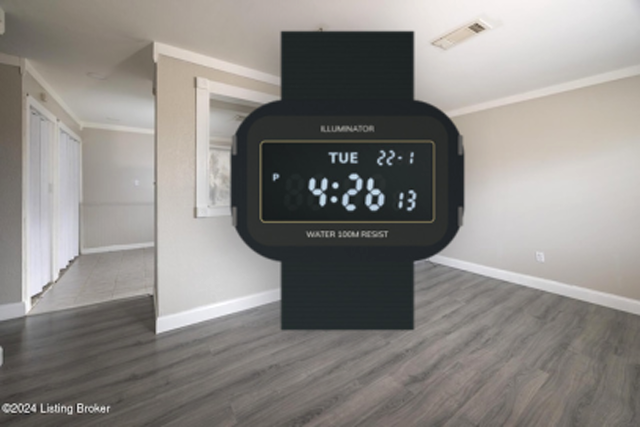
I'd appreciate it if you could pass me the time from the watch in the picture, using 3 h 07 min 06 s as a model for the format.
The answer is 4 h 26 min 13 s
